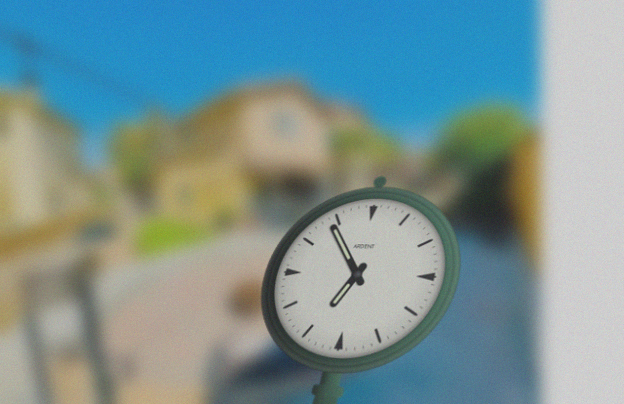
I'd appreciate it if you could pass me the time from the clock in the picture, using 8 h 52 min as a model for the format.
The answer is 6 h 54 min
